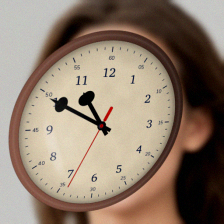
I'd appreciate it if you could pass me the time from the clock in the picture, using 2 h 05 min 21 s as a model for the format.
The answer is 10 h 49 min 34 s
